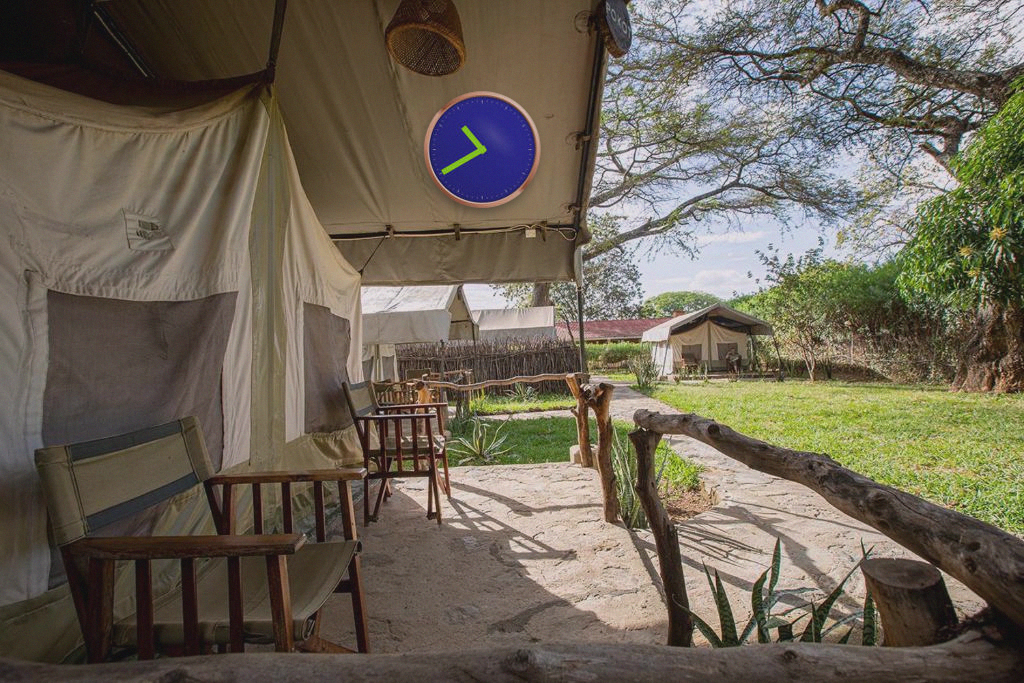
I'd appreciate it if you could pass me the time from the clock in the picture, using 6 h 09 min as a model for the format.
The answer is 10 h 40 min
